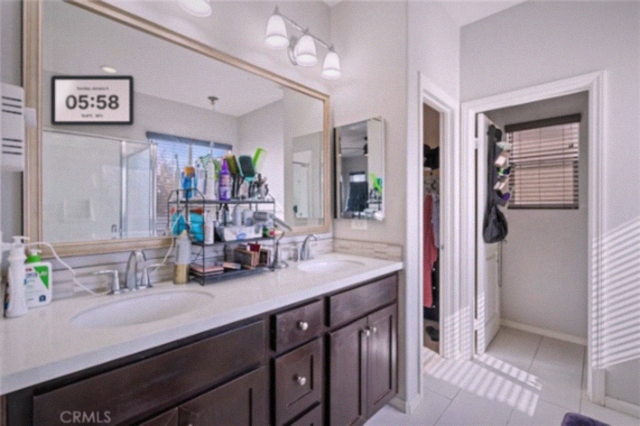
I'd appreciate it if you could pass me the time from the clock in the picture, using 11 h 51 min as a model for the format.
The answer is 5 h 58 min
